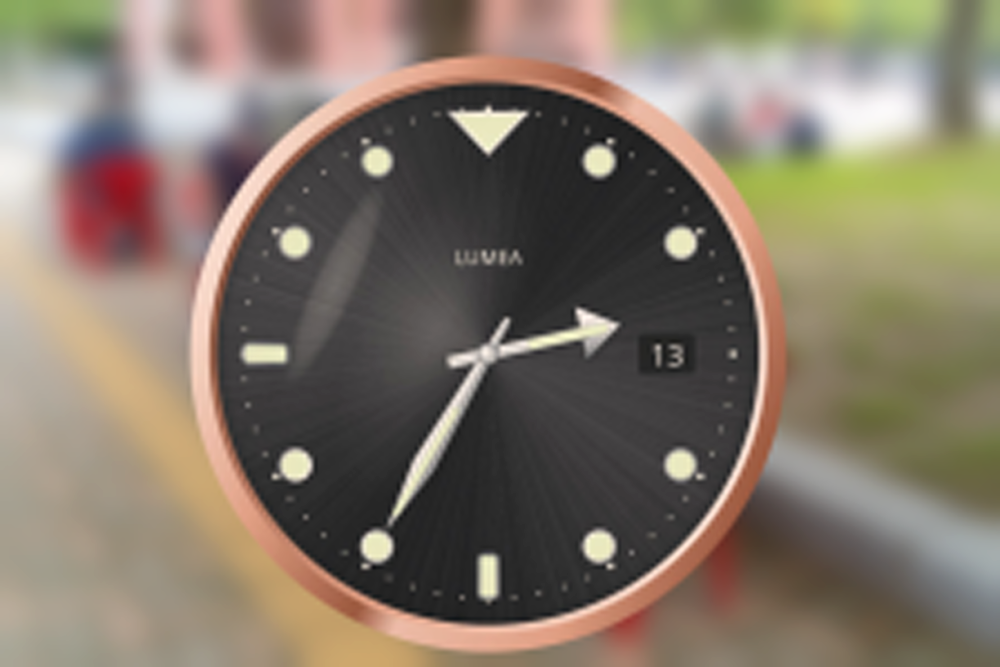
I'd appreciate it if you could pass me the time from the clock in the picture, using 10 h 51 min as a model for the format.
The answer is 2 h 35 min
